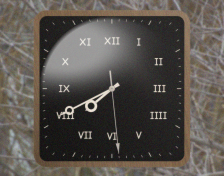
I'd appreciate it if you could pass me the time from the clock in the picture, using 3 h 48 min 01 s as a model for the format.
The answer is 7 h 40 min 29 s
